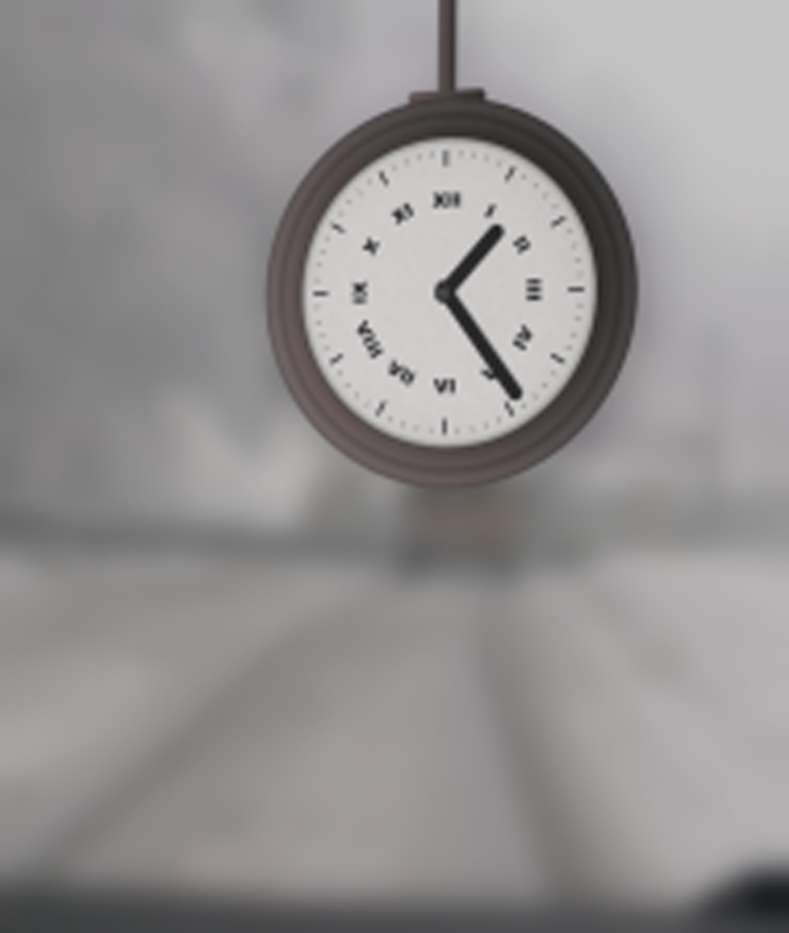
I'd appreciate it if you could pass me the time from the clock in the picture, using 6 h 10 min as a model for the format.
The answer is 1 h 24 min
